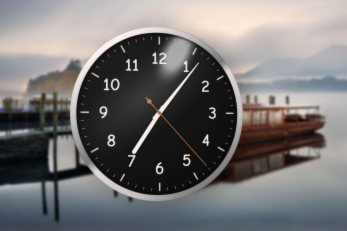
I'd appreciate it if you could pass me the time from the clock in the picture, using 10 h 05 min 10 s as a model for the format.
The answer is 7 h 06 min 23 s
